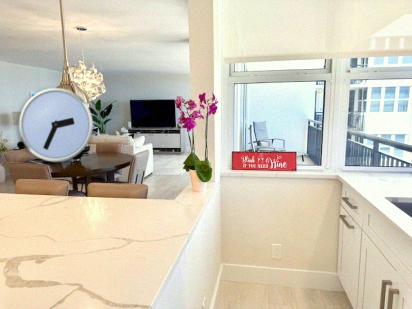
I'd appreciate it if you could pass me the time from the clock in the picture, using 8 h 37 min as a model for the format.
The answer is 2 h 34 min
